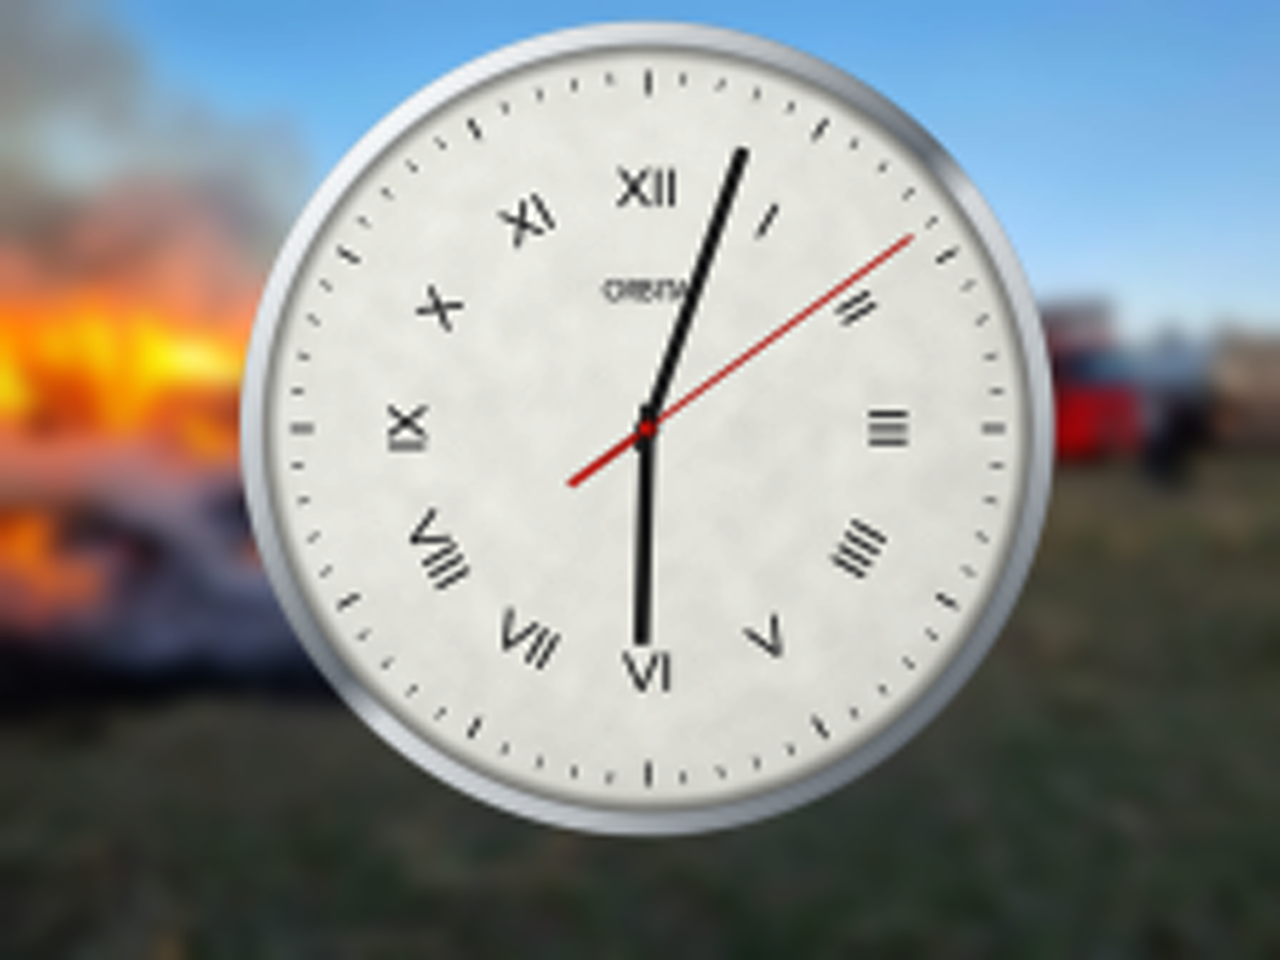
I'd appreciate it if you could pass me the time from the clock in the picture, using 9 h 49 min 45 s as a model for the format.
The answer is 6 h 03 min 09 s
